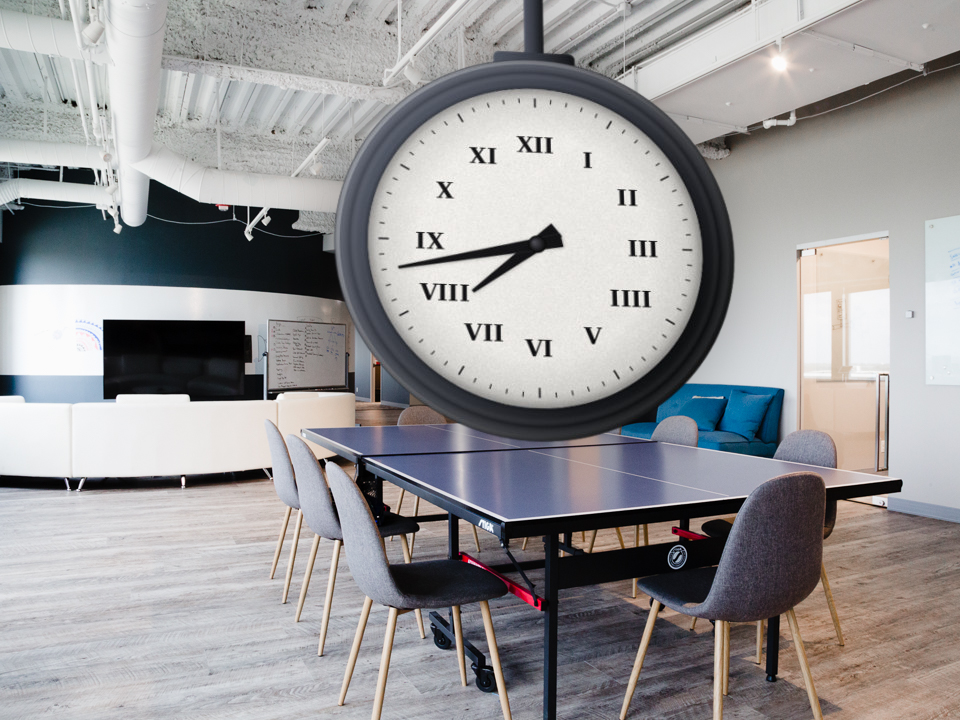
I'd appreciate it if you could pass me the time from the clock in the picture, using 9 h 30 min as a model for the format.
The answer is 7 h 43 min
